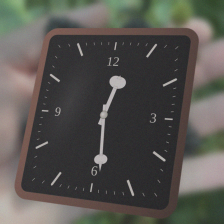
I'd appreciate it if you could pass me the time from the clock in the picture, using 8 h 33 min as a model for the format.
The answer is 12 h 29 min
